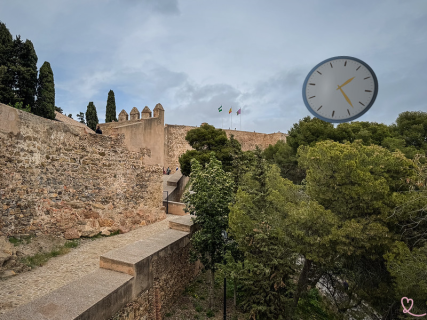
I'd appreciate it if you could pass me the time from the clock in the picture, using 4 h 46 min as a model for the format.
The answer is 1 h 23 min
